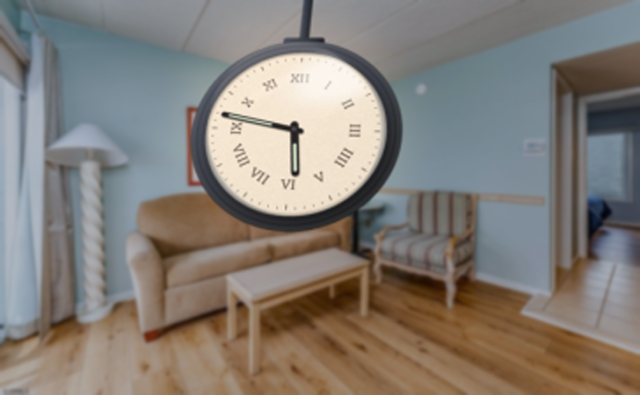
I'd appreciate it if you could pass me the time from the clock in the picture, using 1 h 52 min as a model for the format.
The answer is 5 h 47 min
